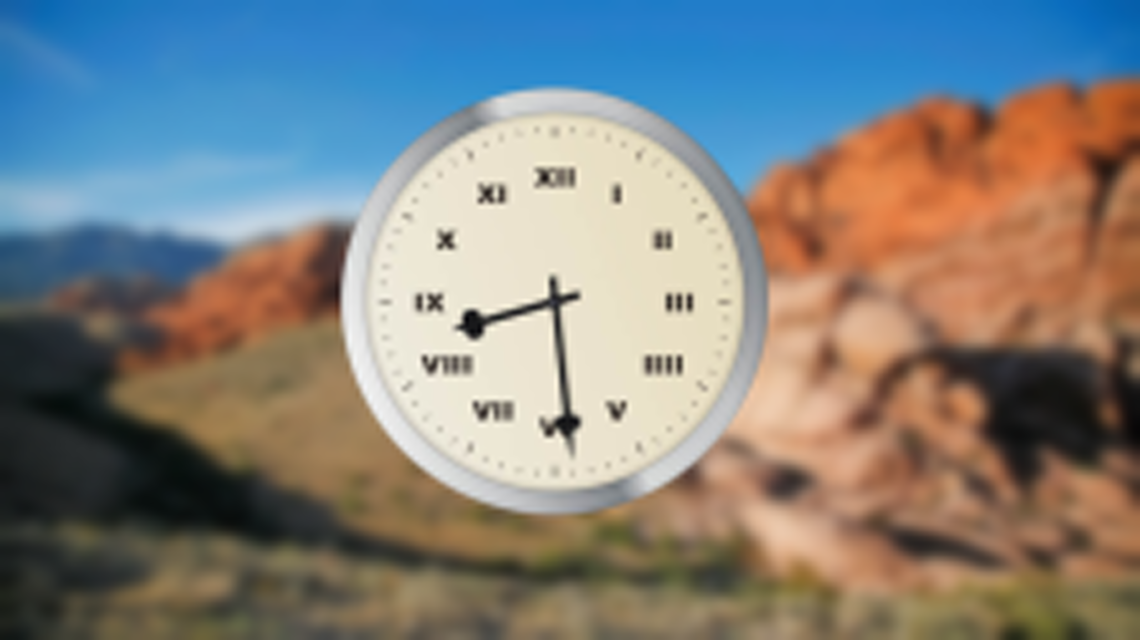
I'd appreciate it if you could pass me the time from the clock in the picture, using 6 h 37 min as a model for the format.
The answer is 8 h 29 min
